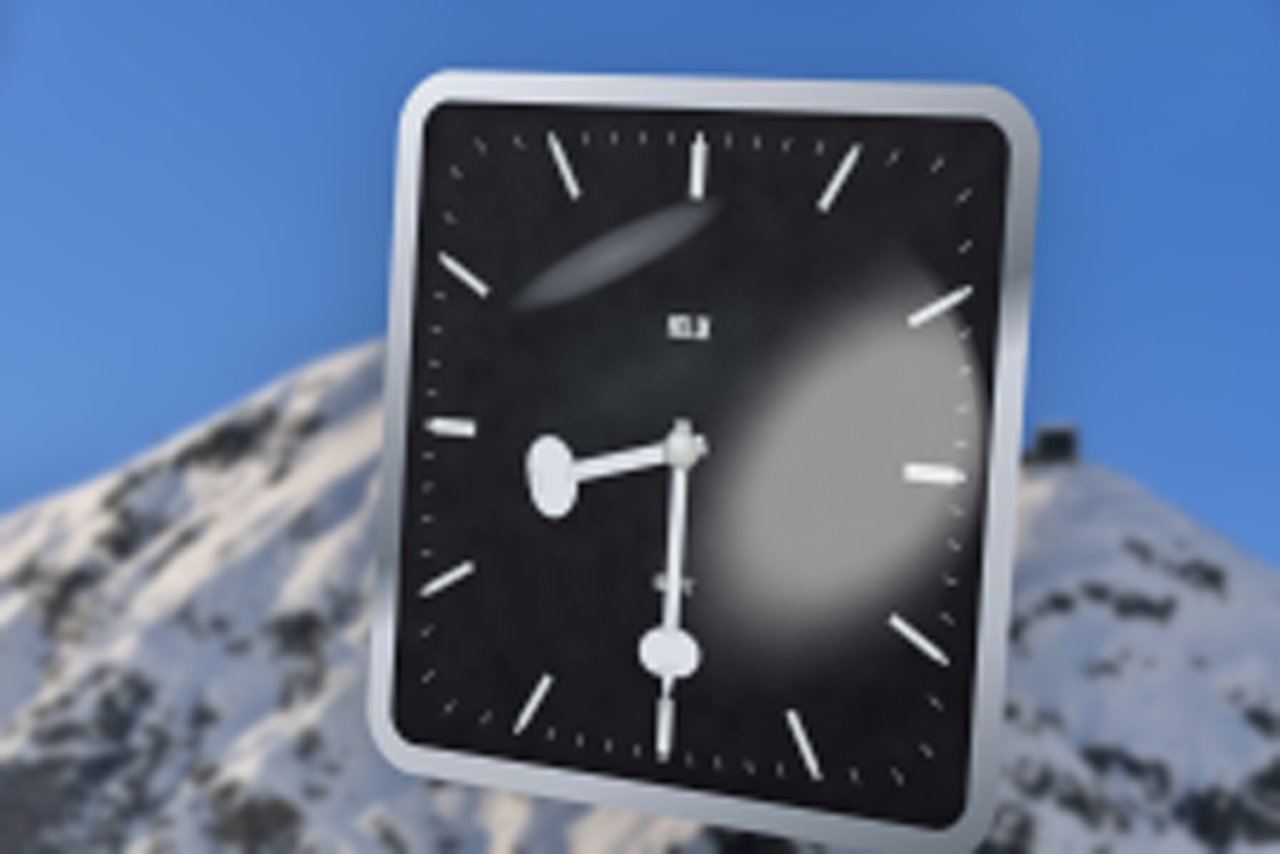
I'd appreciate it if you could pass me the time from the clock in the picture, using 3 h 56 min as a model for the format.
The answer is 8 h 30 min
